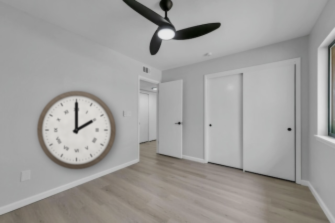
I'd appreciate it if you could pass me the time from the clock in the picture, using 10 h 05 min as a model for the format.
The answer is 2 h 00 min
